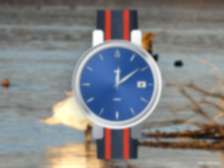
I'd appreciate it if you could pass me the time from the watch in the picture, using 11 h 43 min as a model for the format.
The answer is 12 h 09 min
